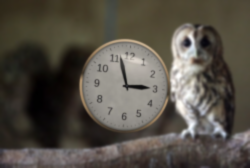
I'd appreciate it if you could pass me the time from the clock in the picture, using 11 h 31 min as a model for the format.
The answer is 2 h 57 min
